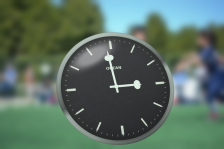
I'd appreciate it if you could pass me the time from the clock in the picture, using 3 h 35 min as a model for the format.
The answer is 2 h 59 min
